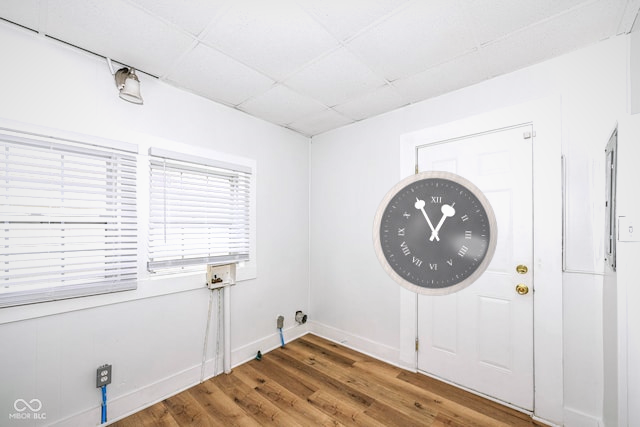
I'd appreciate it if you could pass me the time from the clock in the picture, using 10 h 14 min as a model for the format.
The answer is 12 h 55 min
